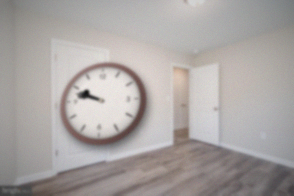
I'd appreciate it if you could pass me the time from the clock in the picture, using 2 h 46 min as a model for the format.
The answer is 9 h 48 min
